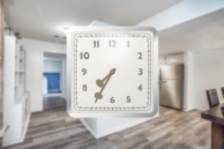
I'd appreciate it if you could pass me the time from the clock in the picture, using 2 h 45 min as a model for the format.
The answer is 7 h 35 min
